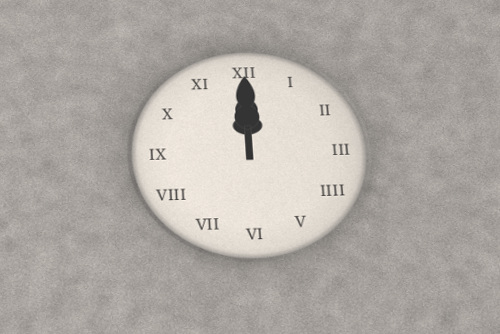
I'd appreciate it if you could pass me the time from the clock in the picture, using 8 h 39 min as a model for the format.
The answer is 12 h 00 min
